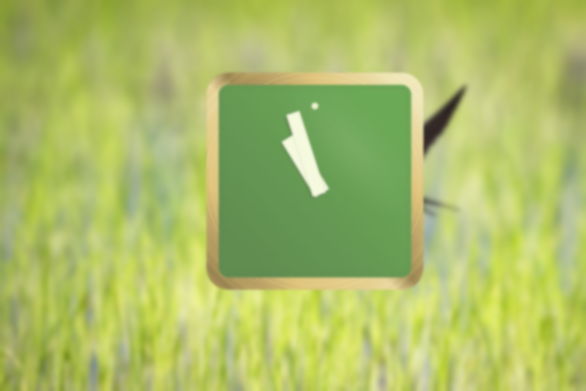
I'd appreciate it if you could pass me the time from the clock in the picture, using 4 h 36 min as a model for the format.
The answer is 10 h 57 min
